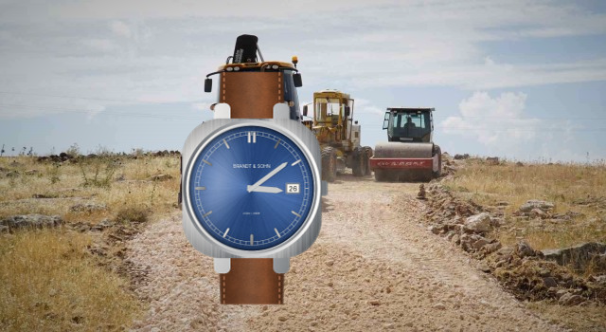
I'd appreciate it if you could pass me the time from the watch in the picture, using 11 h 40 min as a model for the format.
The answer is 3 h 09 min
